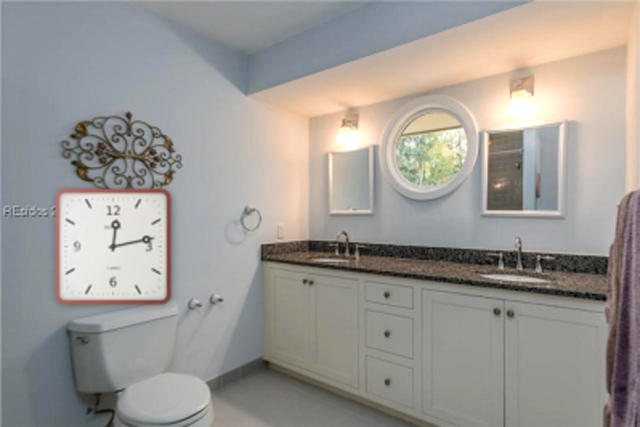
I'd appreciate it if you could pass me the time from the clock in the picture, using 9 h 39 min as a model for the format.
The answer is 12 h 13 min
